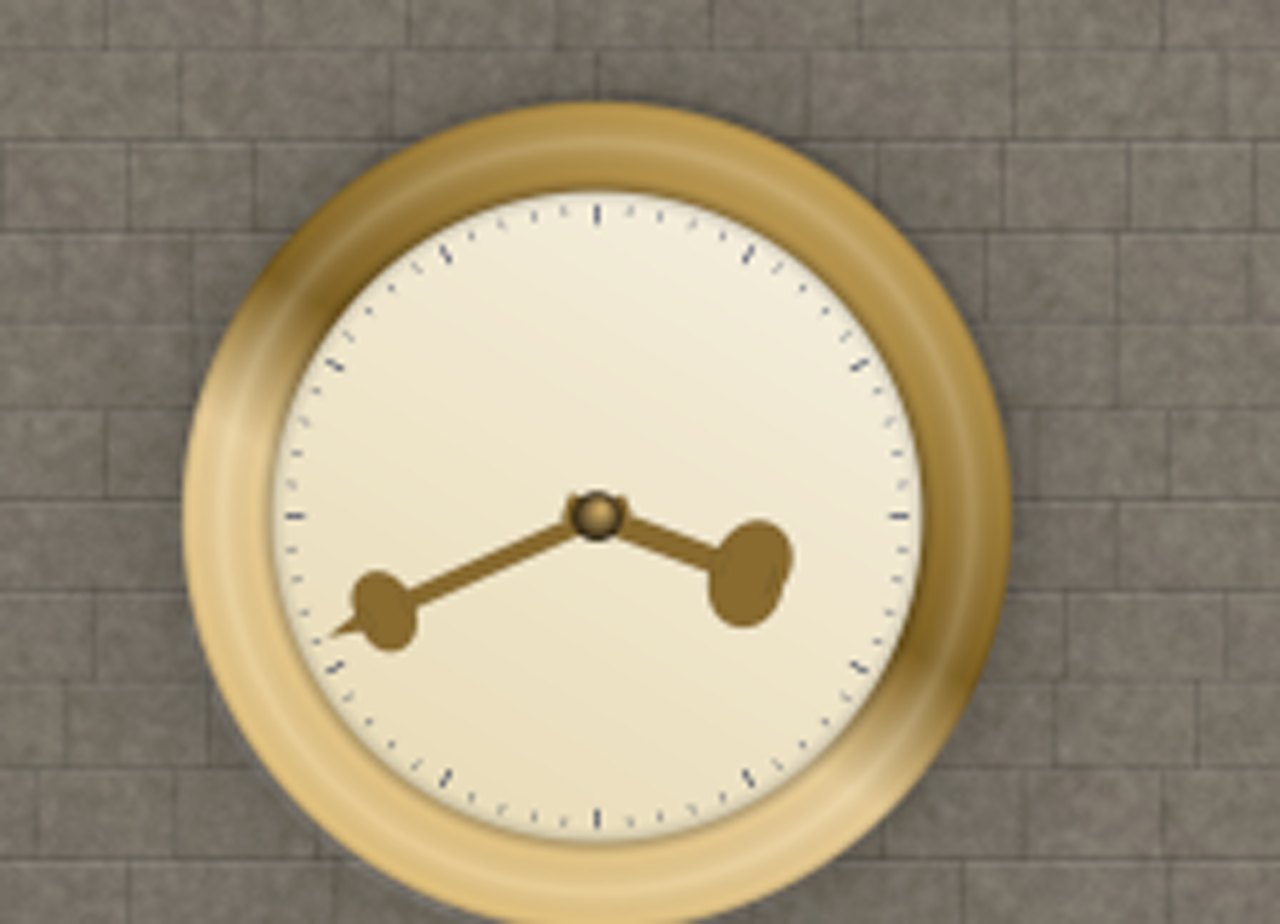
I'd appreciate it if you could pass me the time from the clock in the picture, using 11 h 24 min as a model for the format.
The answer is 3 h 41 min
